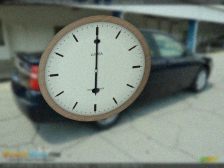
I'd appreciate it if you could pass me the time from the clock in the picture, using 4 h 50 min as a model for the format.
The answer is 6 h 00 min
